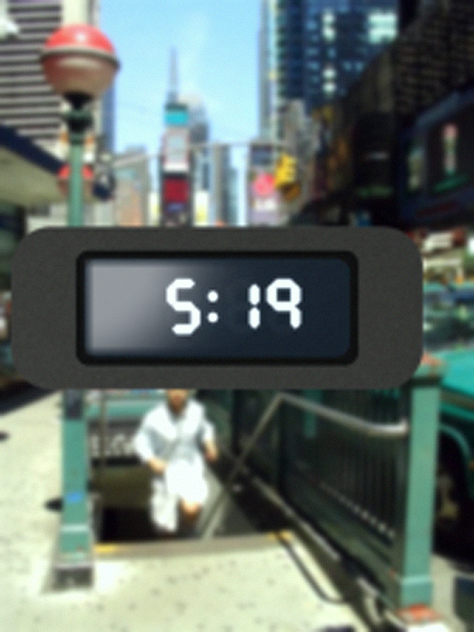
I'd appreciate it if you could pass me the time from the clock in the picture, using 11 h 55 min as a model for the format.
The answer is 5 h 19 min
